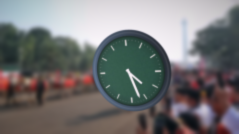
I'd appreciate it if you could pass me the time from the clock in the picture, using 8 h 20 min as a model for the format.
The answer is 4 h 27 min
